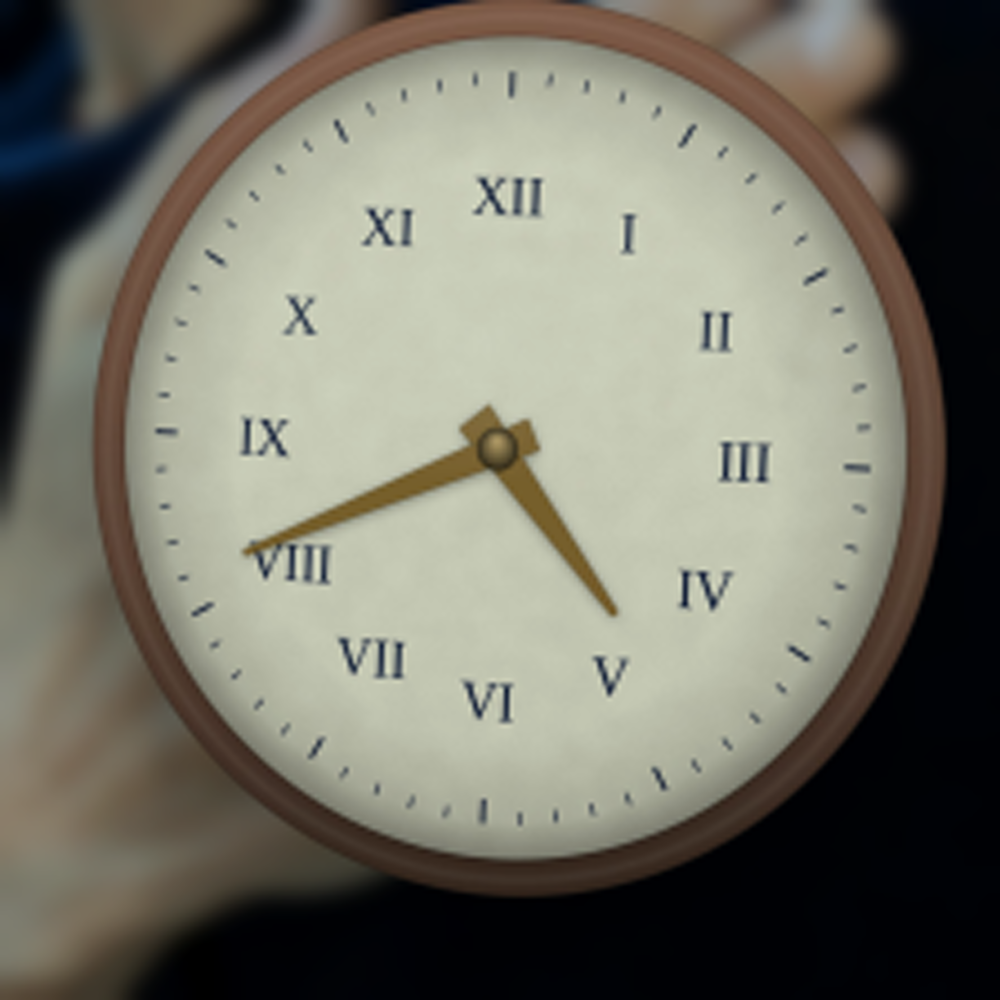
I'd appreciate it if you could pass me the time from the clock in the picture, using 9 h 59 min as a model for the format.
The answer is 4 h 41 min
